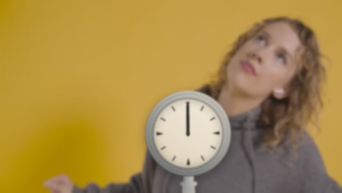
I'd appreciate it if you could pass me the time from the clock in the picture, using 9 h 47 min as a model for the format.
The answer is 12 h 00 min
